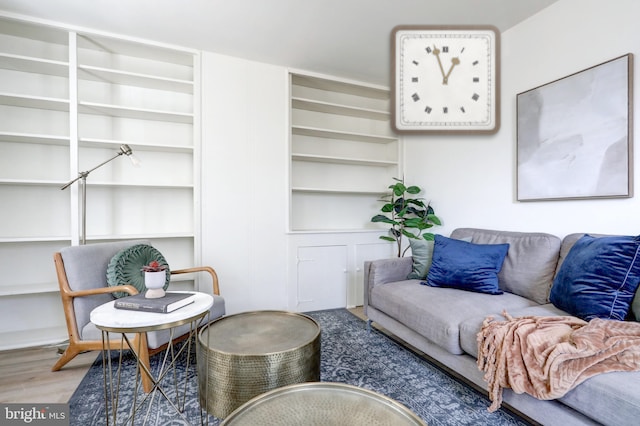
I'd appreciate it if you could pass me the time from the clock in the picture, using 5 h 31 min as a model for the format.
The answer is 12 h 57 min
